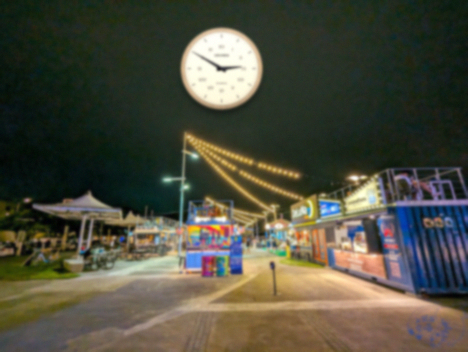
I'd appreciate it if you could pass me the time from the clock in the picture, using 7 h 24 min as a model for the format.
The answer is 2 h 50 min
